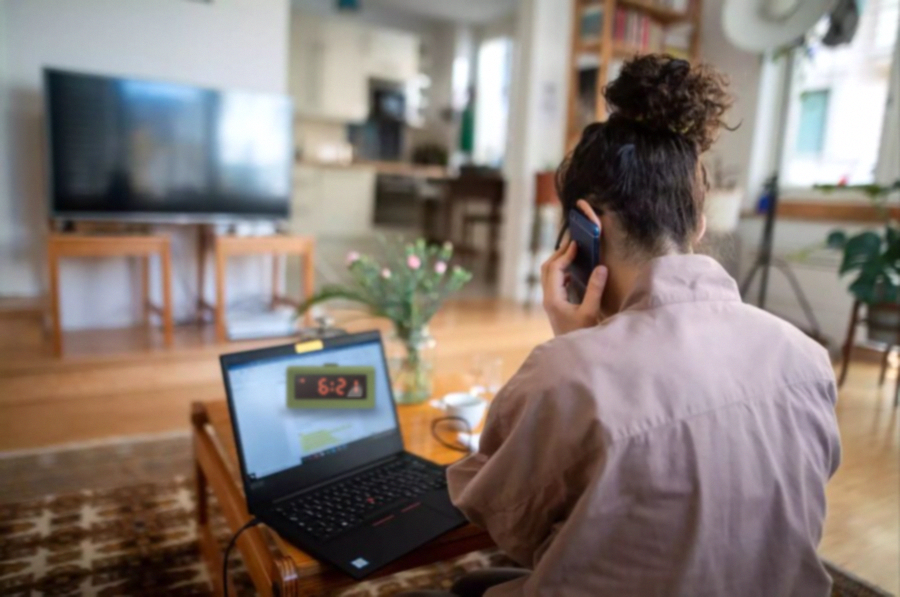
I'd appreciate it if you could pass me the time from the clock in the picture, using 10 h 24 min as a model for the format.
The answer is 6 h 21 min
